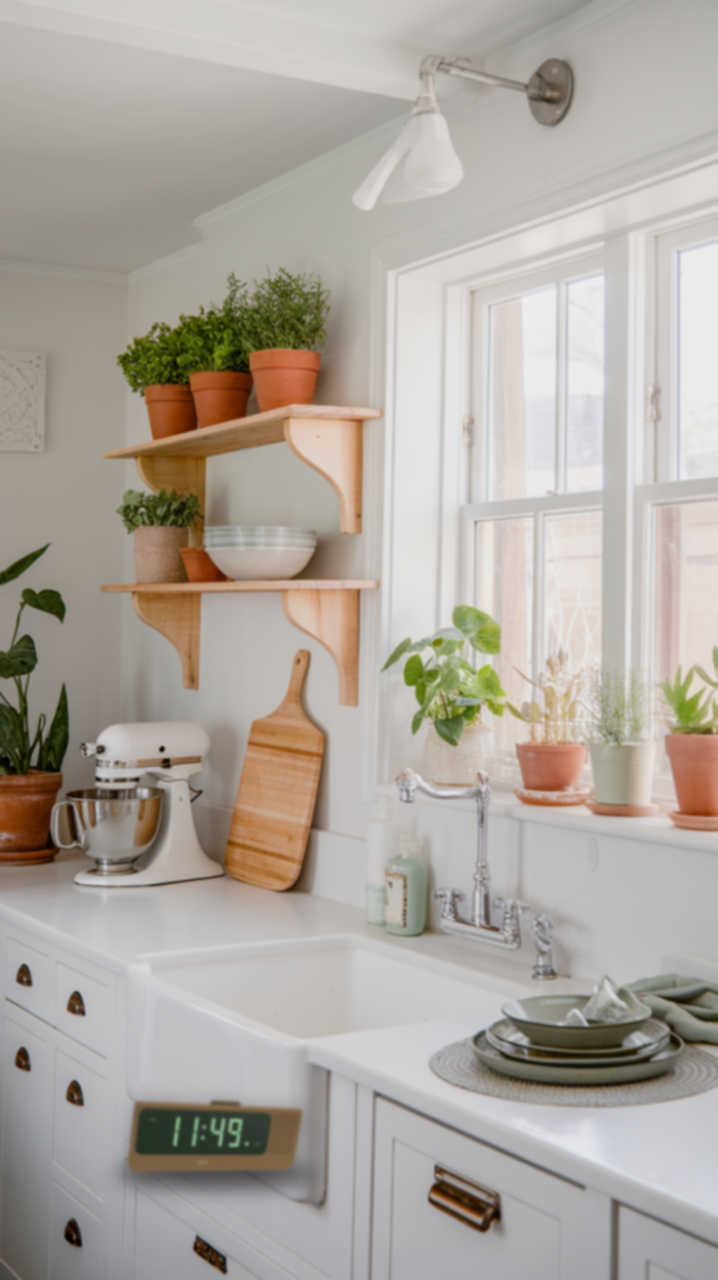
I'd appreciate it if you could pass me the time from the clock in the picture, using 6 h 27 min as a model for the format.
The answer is 11 h 49 min
